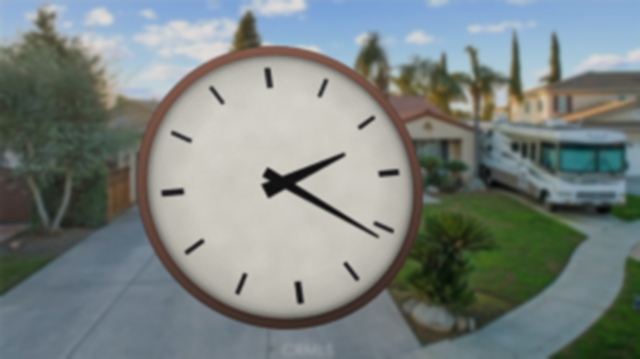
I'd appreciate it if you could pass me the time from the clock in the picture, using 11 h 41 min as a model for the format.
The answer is 2 h 21 min
